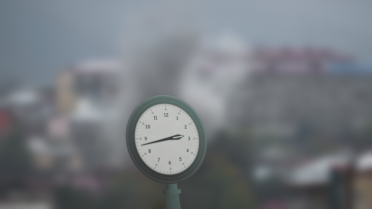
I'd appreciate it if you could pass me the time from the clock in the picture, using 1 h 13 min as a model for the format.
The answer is 2 h 43 min
